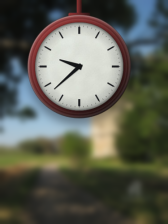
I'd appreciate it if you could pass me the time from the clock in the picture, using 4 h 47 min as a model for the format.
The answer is 9 h 38 min
